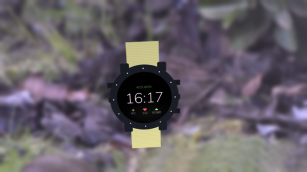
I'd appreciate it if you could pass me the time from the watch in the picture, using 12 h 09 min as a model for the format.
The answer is 16 h 17 min
